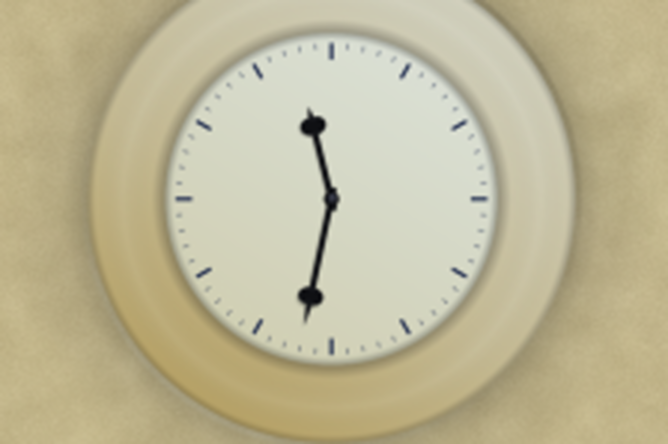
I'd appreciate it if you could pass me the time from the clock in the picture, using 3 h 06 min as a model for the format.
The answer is 11 h 32 min
